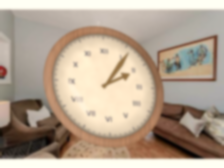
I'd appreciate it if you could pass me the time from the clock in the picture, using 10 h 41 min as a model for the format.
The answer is 2 h 06 min
